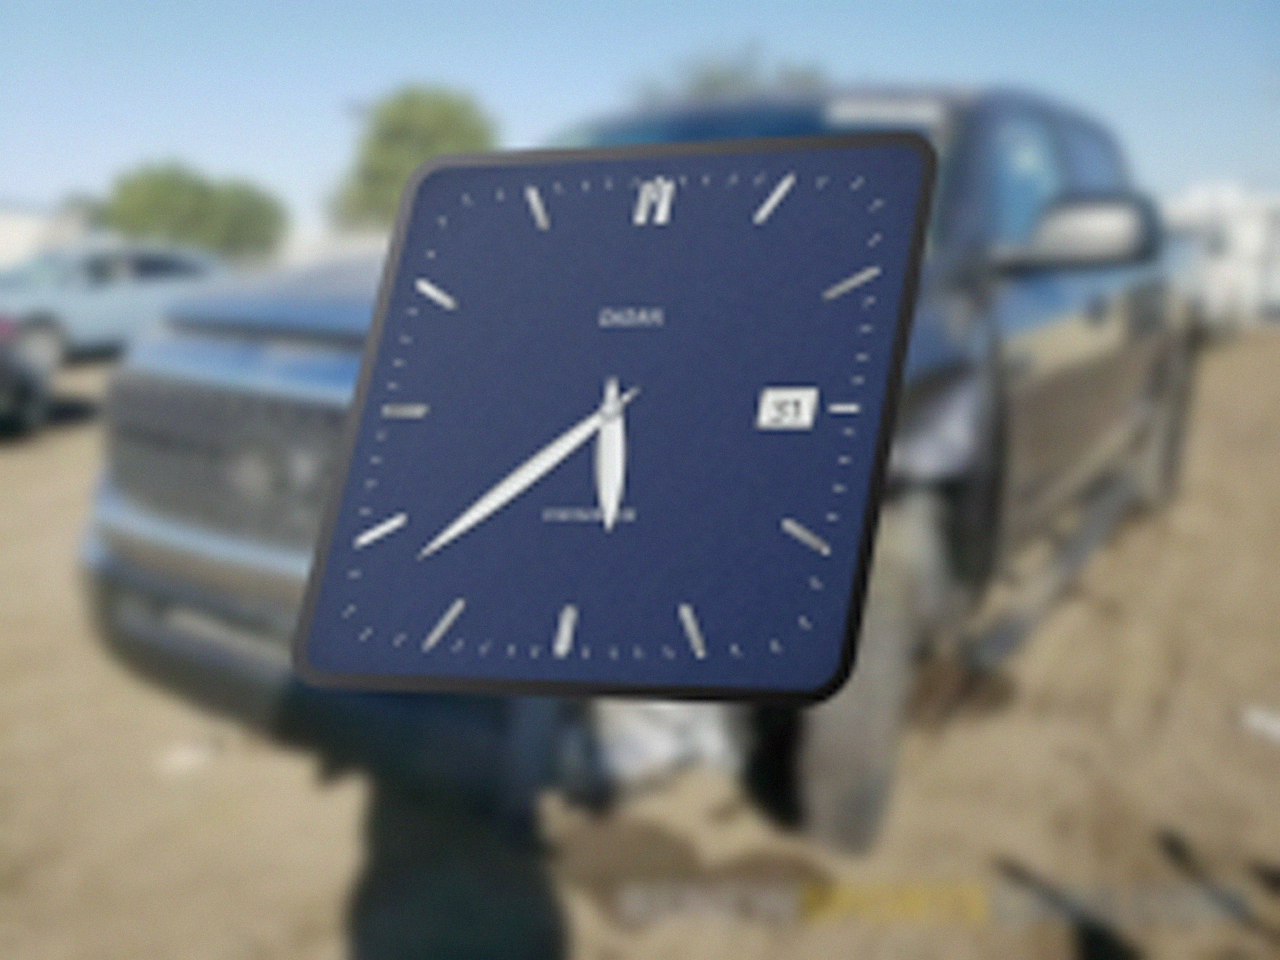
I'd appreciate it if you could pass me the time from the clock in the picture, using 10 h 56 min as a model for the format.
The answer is 5 h 38 min
